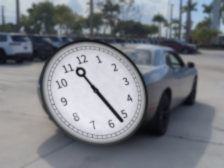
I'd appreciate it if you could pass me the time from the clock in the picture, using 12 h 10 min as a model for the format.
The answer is 11 h 27 min
